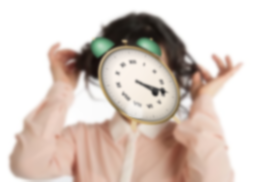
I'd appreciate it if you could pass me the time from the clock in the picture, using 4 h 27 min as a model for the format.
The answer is 4 h 19 min
